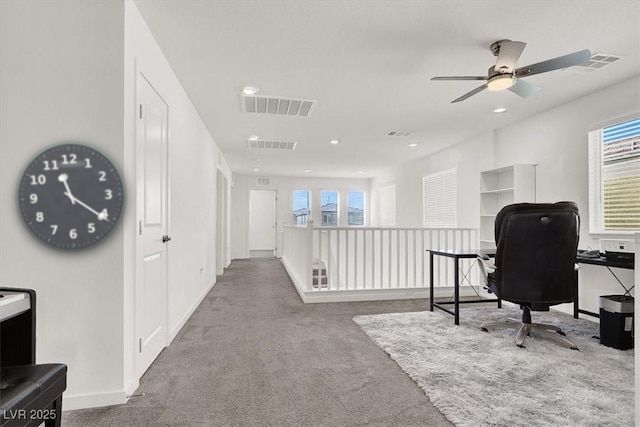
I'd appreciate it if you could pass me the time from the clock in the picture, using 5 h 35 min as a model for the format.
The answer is 11 h 21 min
